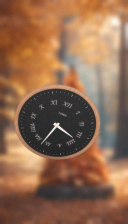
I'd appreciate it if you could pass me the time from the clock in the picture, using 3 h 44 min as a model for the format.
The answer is 3 h 32 min
